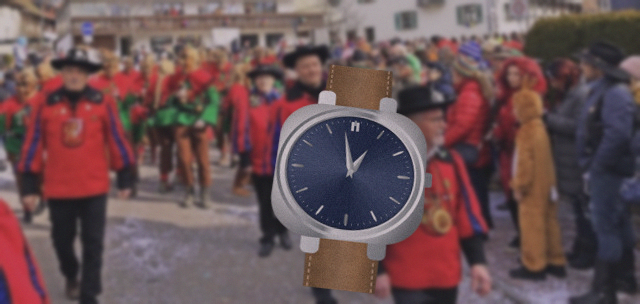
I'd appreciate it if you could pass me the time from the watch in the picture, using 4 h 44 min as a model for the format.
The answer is 12 h 58 min
